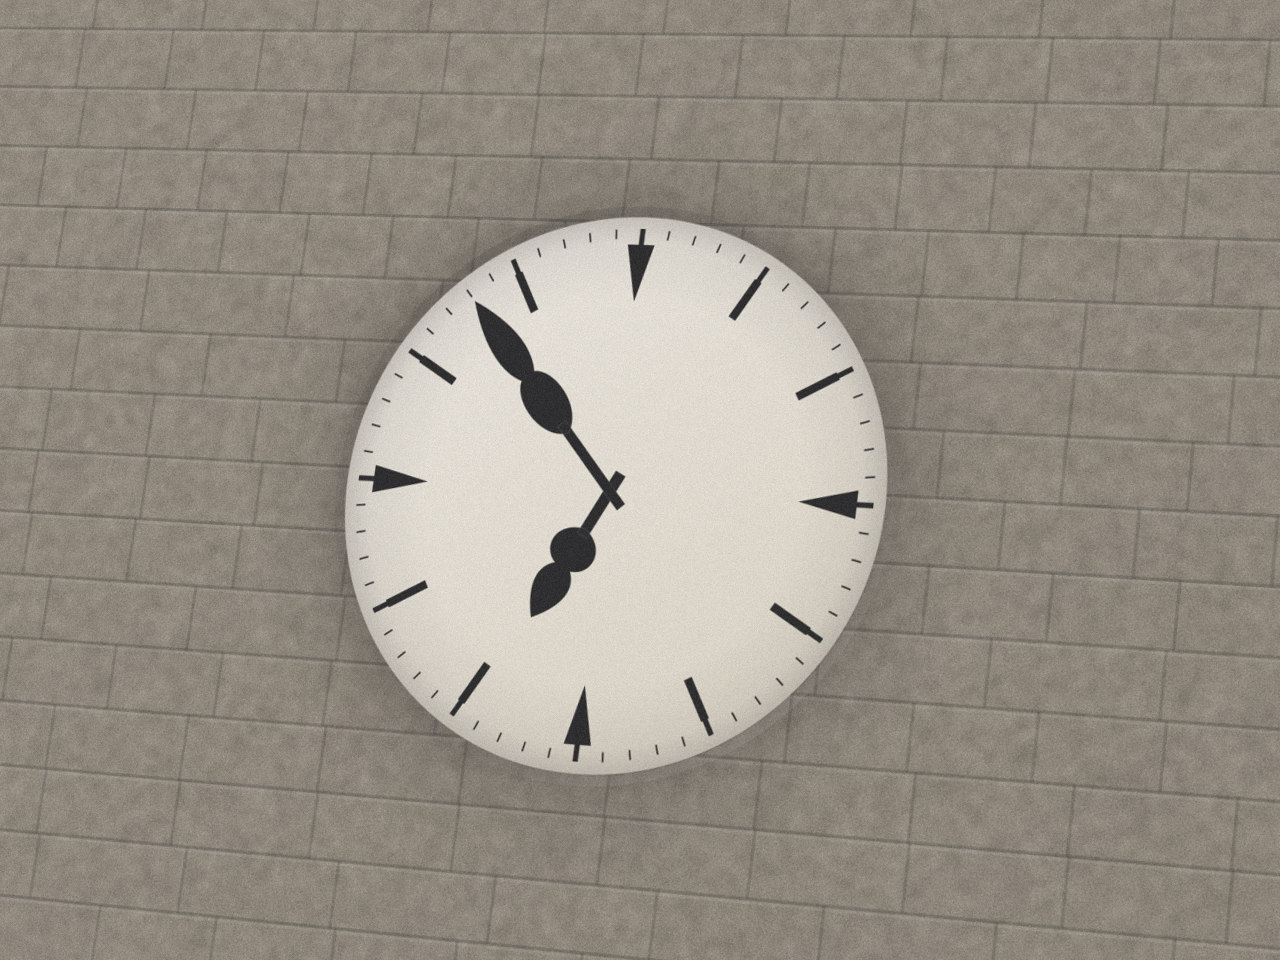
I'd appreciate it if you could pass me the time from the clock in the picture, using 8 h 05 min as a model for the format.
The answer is 6 h 53 min
